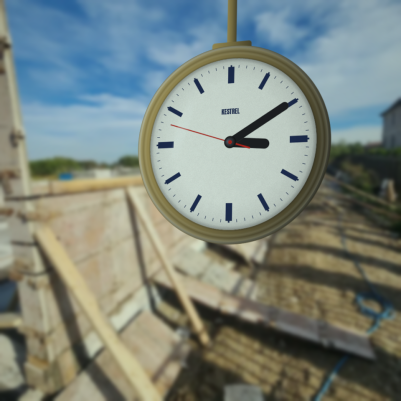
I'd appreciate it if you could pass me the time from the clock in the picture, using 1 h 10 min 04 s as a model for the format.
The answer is 3 h 09 min 48 s
